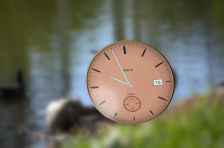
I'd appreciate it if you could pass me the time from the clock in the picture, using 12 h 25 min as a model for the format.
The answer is 9 h 57 min
